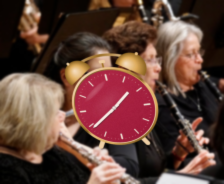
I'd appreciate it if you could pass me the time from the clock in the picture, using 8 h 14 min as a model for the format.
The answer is 1 h 39 min
